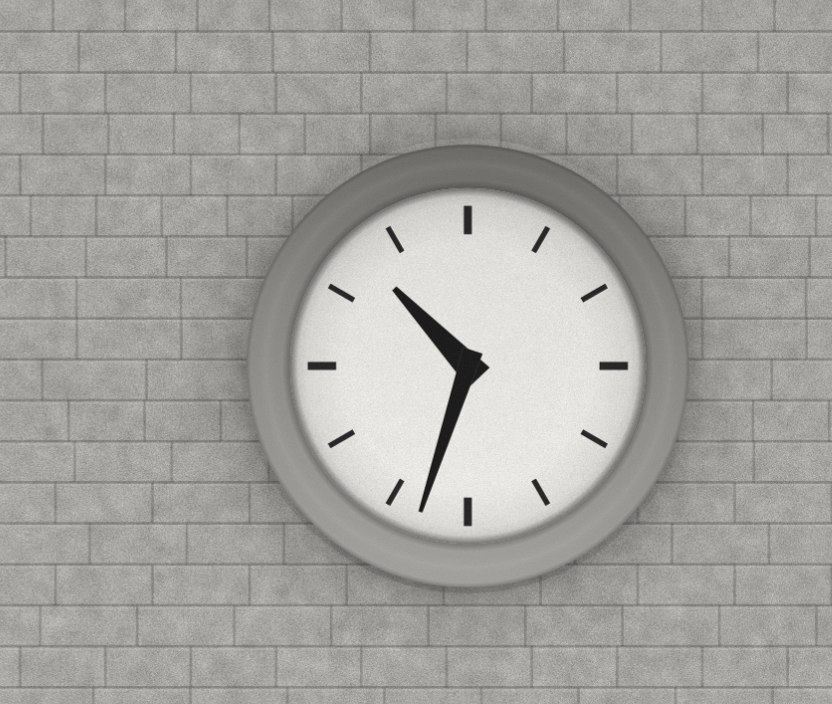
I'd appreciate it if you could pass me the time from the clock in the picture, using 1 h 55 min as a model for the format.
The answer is 10 h 33 min
